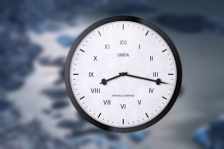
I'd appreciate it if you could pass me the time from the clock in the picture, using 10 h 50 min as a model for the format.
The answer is 8 h 17 min
